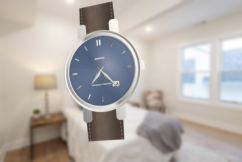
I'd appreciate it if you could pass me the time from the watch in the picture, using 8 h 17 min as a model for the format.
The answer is 7 h 23 min
